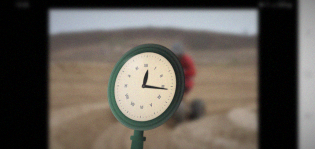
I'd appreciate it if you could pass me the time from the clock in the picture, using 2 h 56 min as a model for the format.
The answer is 12 h 16 min
